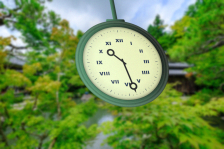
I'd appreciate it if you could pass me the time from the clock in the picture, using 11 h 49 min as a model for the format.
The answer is 10 h 28 min
